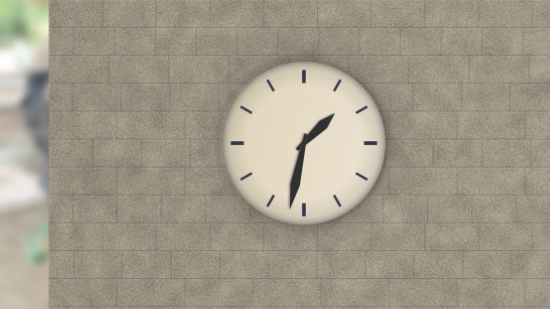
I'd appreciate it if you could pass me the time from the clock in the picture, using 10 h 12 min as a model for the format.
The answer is 1 h 32 min
